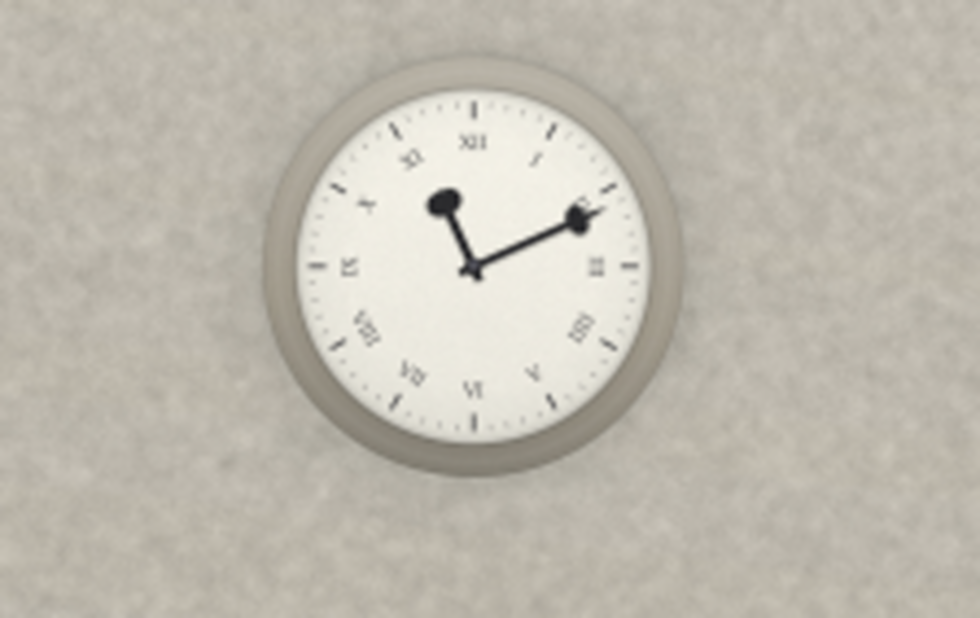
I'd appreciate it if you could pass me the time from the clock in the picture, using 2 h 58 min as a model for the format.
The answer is 11 h 11 min
